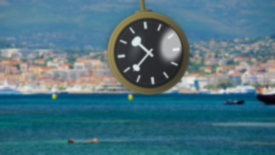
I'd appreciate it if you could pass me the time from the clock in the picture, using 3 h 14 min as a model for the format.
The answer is 10 h 38 min
